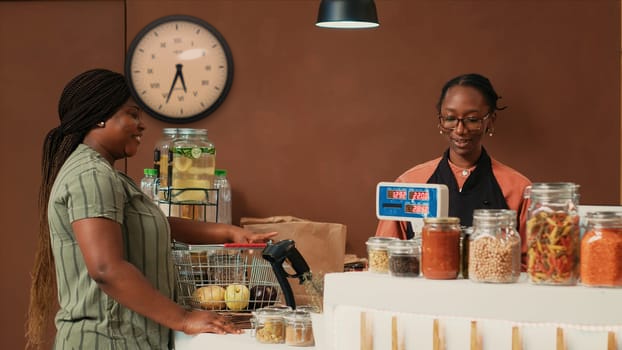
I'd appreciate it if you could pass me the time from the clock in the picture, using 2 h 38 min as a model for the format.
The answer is 5 h 34 min
